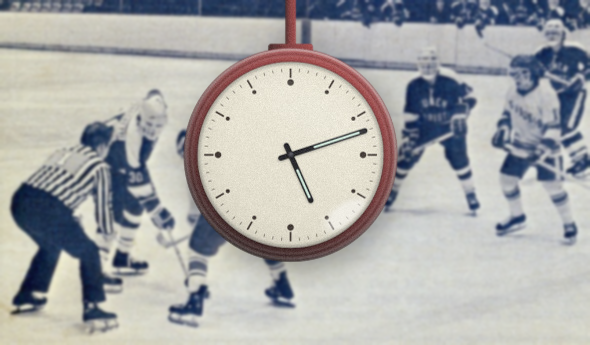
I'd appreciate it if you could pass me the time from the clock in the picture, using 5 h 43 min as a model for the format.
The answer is 5 h 12 min
